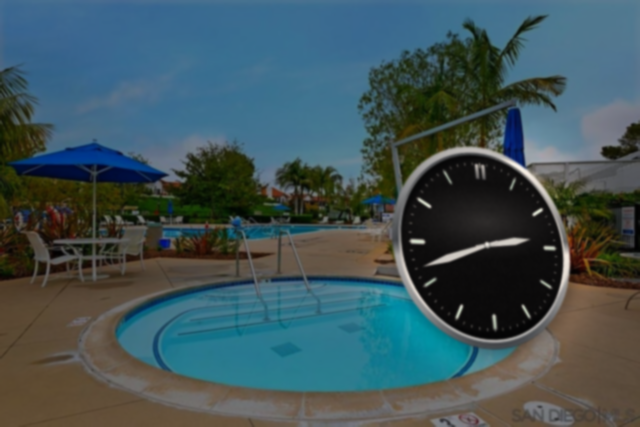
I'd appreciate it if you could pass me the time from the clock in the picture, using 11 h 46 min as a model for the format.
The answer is 2 h 42 min
